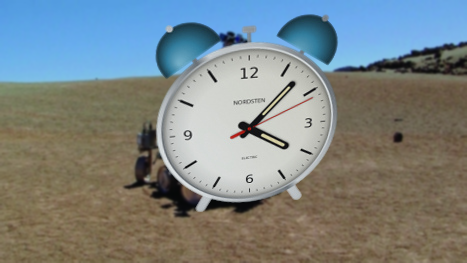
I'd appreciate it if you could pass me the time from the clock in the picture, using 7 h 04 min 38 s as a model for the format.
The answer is 4 h 07 min 11 s
